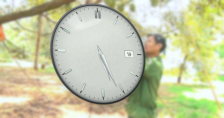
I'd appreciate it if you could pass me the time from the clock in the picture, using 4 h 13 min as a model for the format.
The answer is 5 h 26 min
